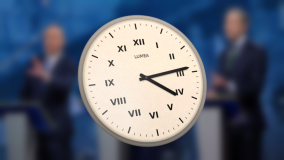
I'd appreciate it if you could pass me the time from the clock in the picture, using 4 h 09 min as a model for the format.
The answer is 4 h 14 min
